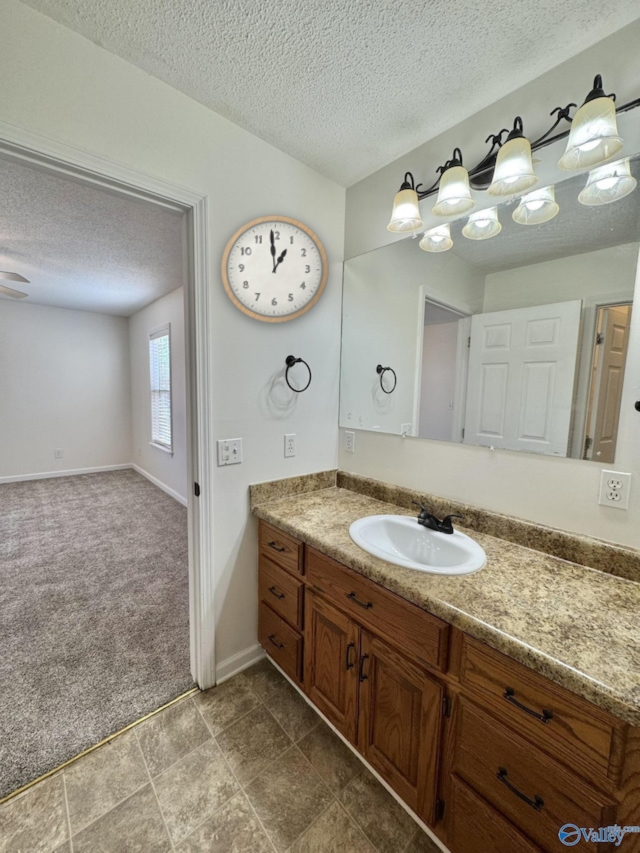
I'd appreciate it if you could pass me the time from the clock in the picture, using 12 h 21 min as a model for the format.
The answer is 12 h 59 min
